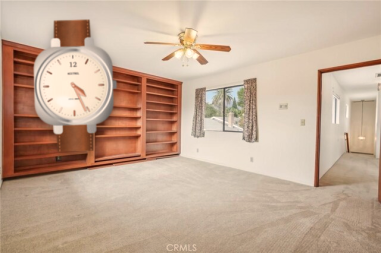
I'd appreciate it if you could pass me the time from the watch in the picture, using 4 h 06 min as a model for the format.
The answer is 4 h 26 min
